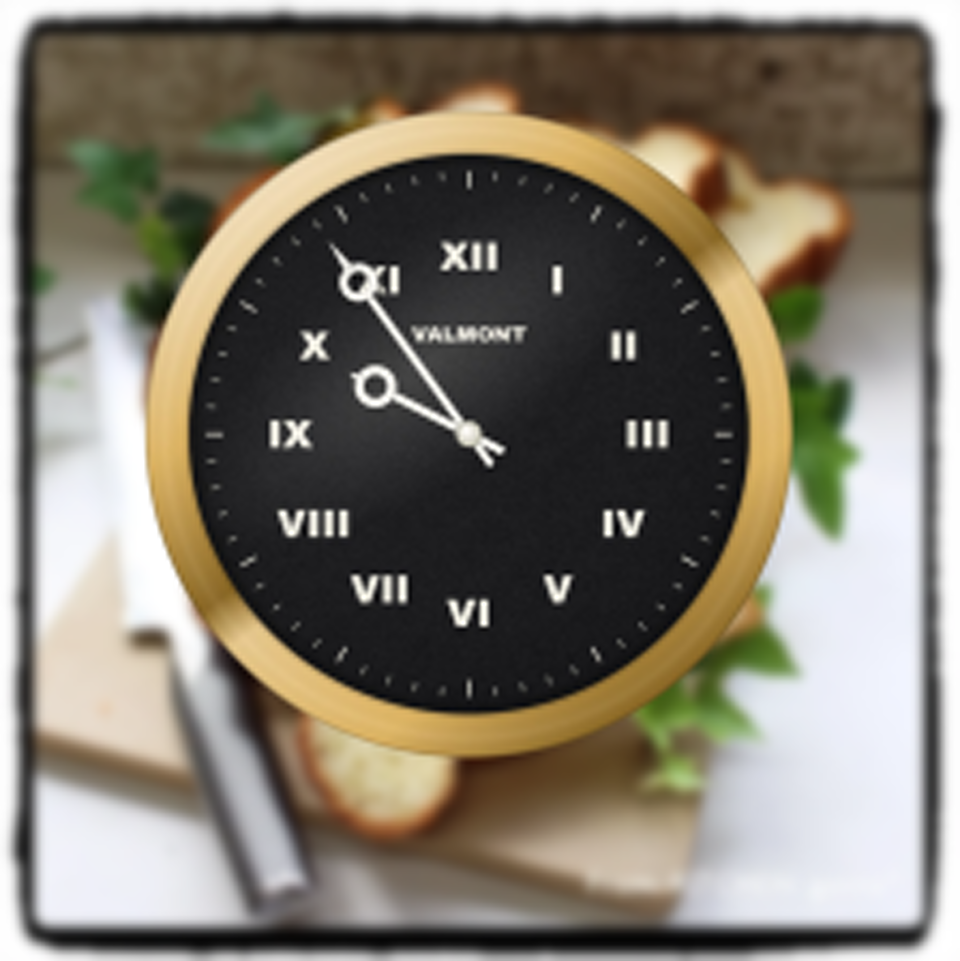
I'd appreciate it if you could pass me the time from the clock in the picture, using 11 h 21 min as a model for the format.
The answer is 9 h 54 min
